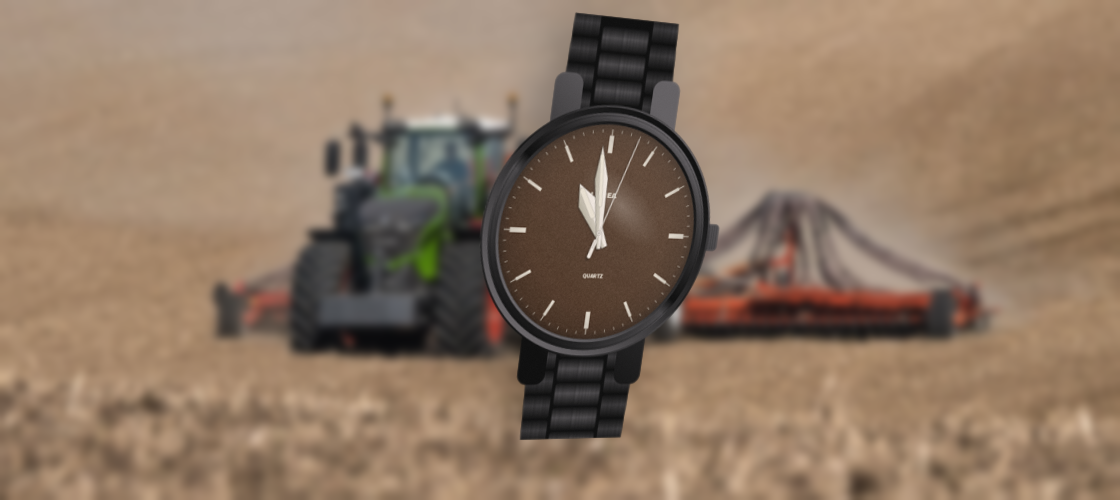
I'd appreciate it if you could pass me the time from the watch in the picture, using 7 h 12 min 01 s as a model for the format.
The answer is 10 h 59 min 03 s
